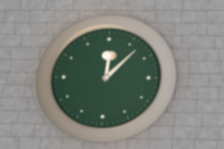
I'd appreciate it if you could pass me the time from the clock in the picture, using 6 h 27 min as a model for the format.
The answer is 12 h 07 min
